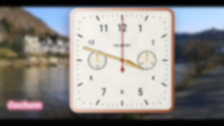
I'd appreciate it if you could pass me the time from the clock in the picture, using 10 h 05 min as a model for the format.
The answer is 3 h 48 min
